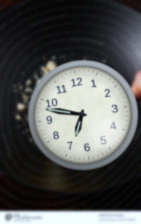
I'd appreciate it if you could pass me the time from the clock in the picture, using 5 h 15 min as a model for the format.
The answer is 6 h 48 min
